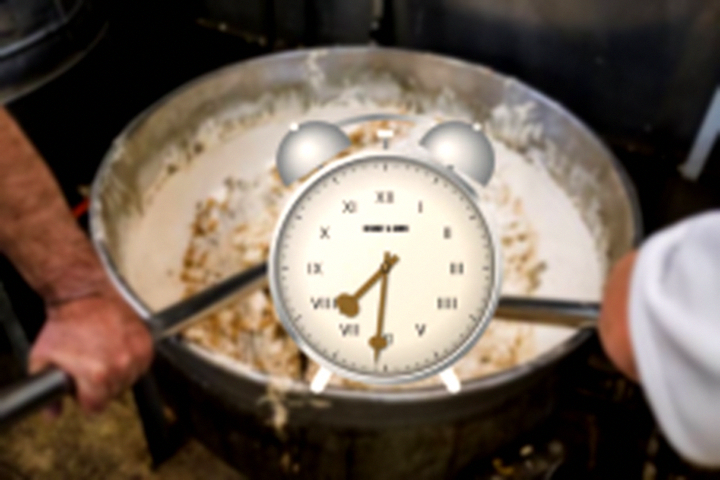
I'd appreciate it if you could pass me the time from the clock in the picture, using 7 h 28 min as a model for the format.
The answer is 7 h 31 min
